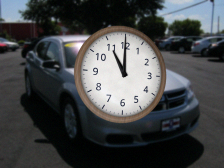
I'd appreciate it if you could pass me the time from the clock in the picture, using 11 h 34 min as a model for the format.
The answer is 11 h 00 min
